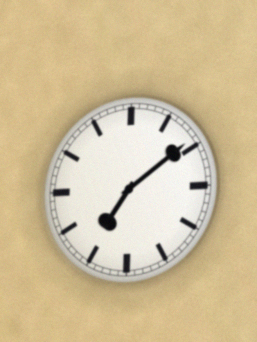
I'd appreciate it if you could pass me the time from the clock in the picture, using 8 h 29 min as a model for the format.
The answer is 7 h 09 min
